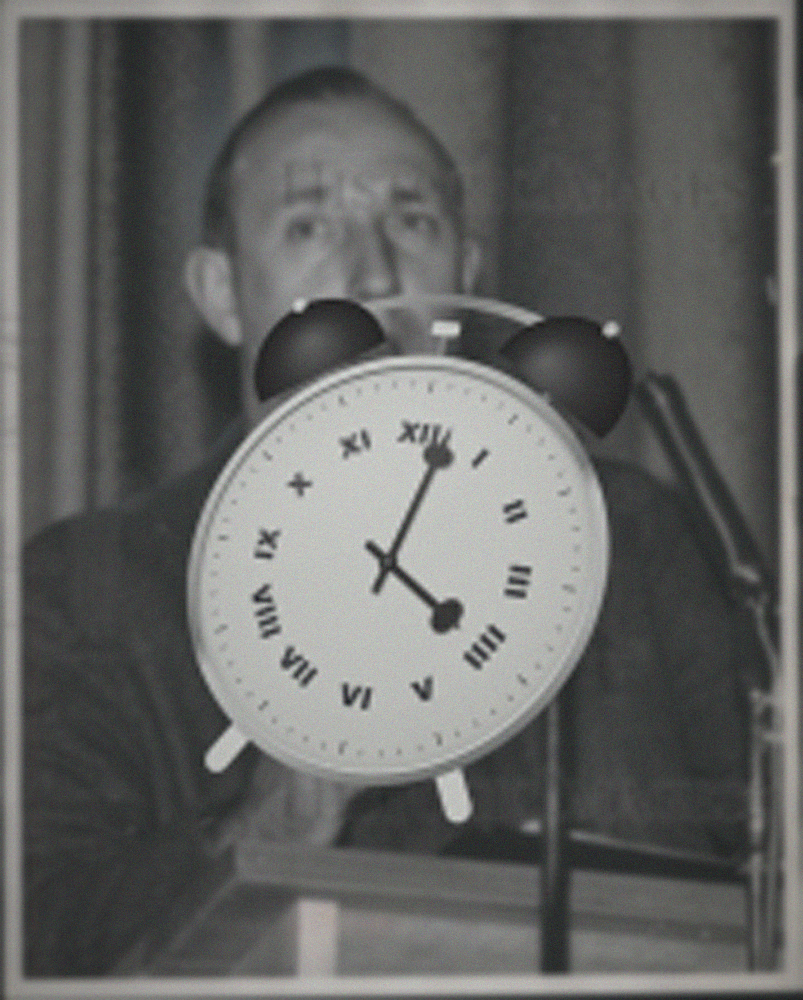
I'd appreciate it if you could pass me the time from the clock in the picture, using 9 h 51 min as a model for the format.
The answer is 4 h 02 min
